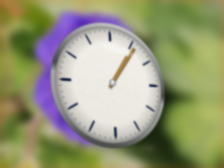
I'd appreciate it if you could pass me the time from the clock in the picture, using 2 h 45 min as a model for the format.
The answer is 1 h 06 min
